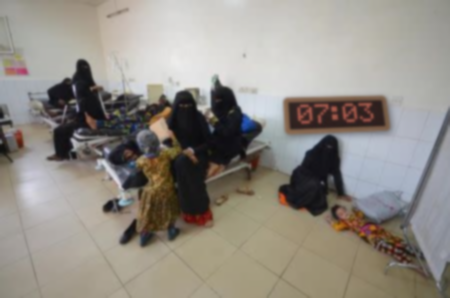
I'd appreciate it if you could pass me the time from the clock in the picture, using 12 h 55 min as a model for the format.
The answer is 7 h 03 min
